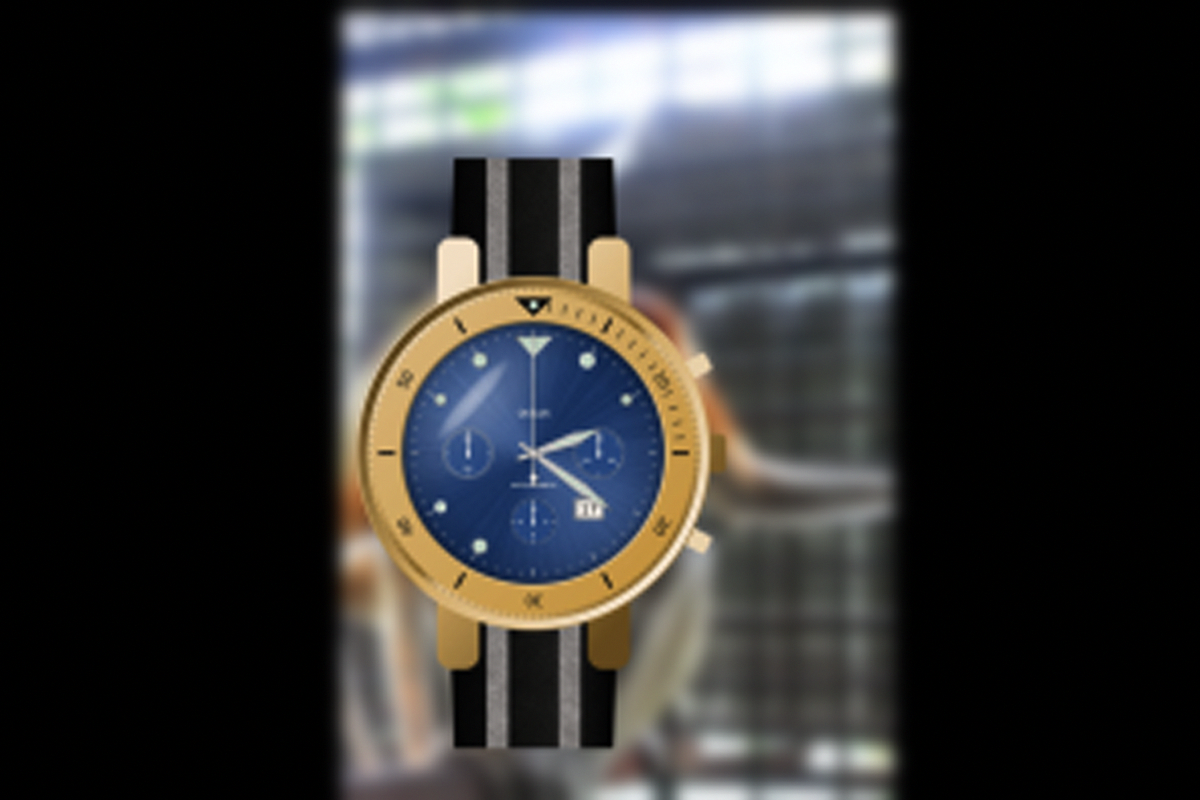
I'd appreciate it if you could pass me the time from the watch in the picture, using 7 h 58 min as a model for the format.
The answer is 2 h 21 min
